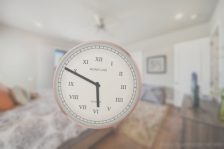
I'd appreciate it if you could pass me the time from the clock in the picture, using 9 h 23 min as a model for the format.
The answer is 5 h 49 min
